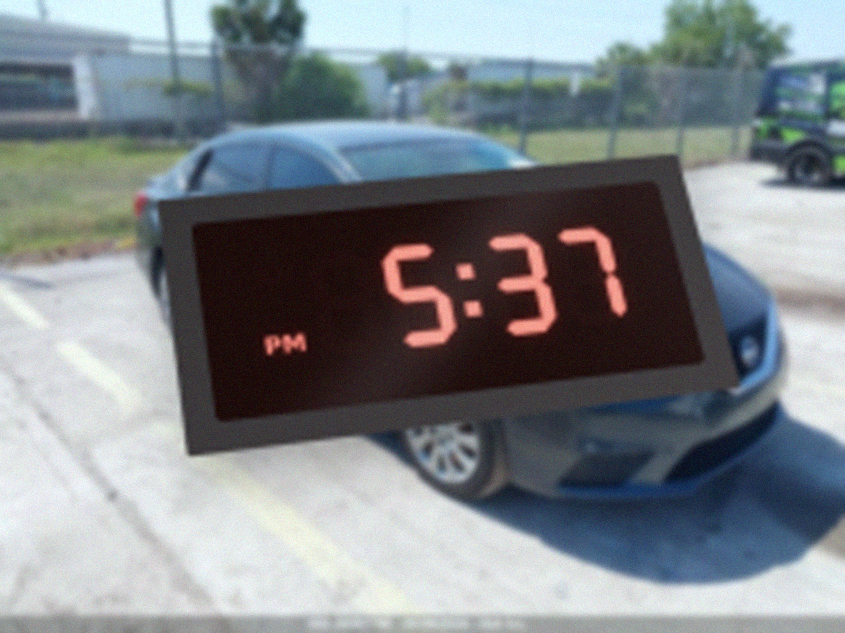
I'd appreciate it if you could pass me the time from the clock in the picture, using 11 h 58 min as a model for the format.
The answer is 5 h 37 min
